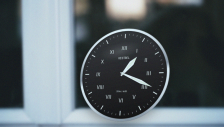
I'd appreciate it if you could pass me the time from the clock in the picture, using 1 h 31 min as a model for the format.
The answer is 1 h 19 min
